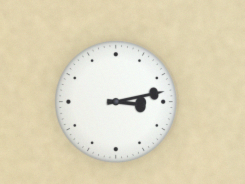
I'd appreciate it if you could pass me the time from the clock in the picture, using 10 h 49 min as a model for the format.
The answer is 3 h 13 min
